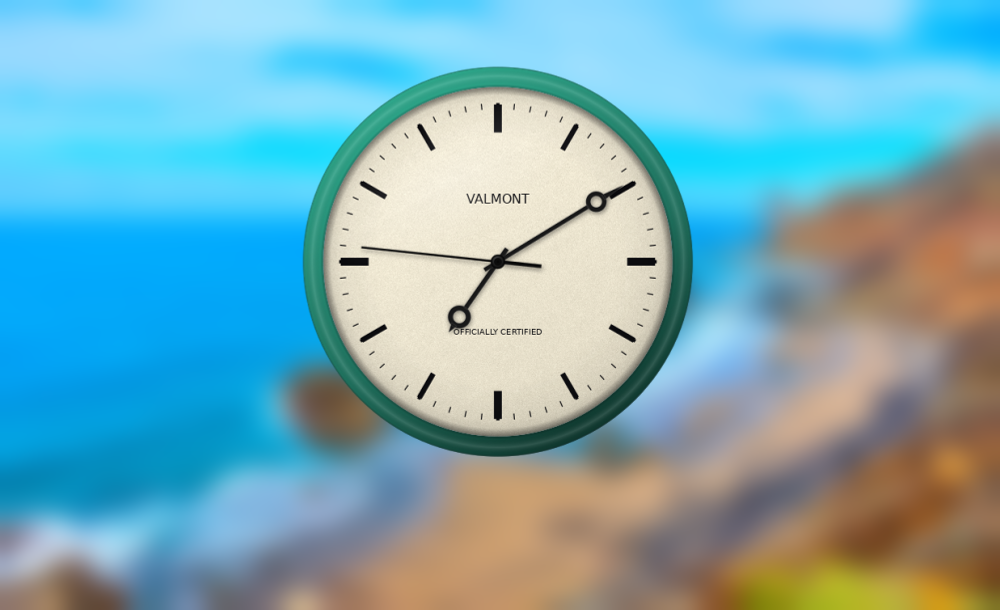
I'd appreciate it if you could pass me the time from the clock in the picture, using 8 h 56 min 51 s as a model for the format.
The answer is 7 h 09 min 46 s
